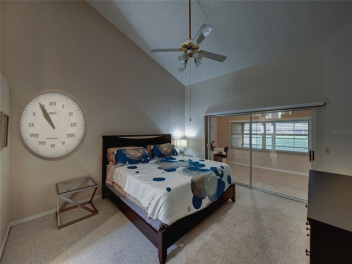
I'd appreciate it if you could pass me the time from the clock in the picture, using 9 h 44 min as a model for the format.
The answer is 10 h 55 min
